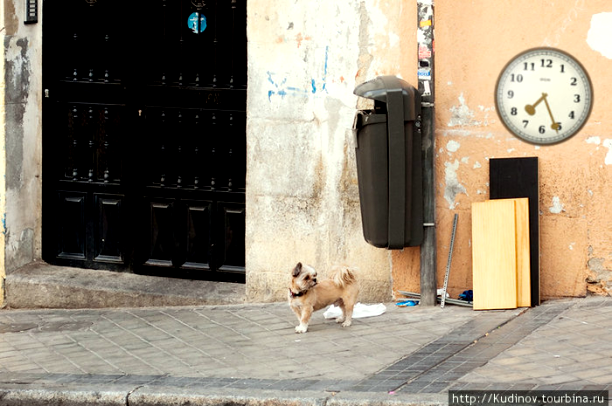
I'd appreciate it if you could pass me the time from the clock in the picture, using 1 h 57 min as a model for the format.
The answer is 7 h 26 min
